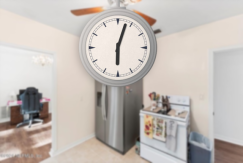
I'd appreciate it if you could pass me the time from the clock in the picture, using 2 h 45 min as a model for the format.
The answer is 6 h 03 min
